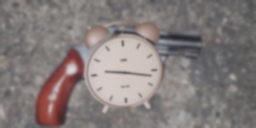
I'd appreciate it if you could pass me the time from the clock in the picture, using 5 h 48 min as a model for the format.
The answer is 9 h 17 min
